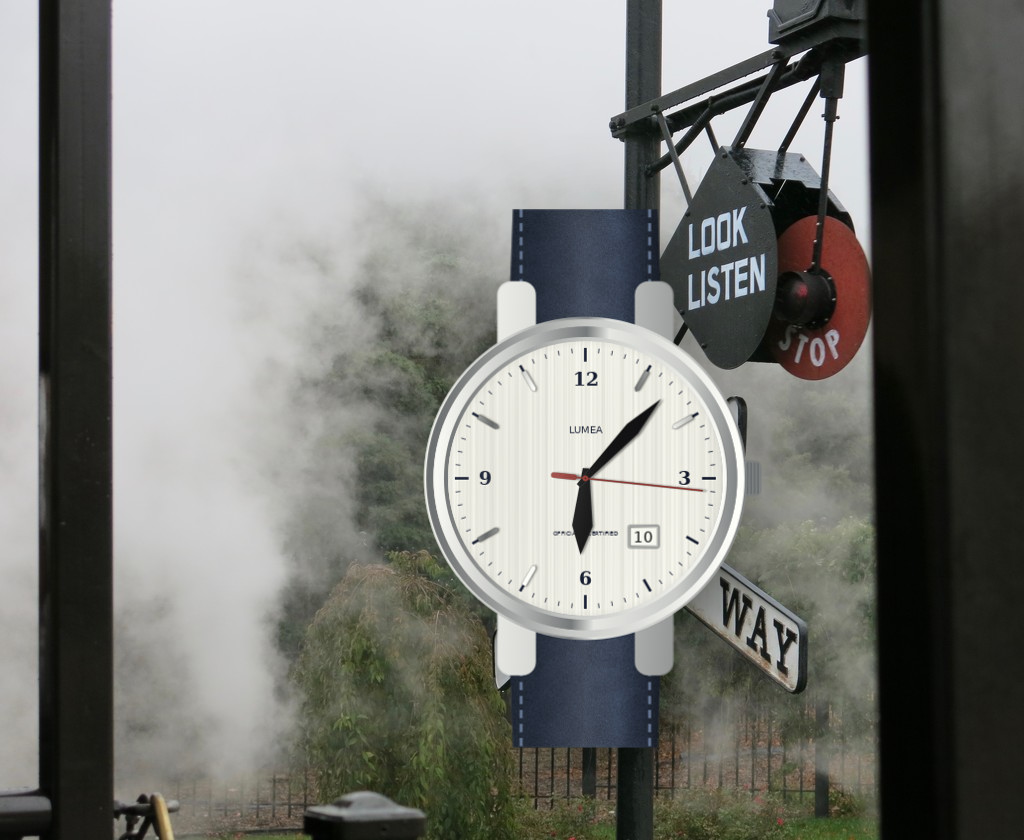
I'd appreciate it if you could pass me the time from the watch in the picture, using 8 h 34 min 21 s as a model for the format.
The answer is 6 h 07 min 16 s
